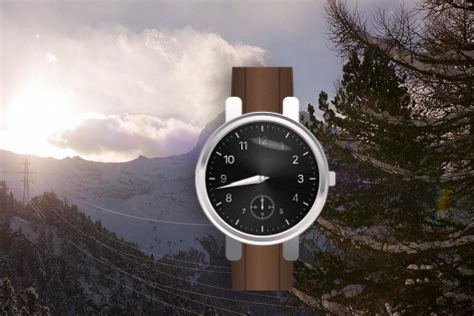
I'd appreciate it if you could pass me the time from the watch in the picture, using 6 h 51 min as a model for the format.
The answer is 8 h 43 min
